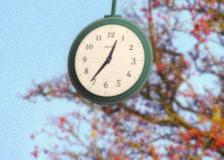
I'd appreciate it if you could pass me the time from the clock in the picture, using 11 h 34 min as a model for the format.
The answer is 12 h 36 min
